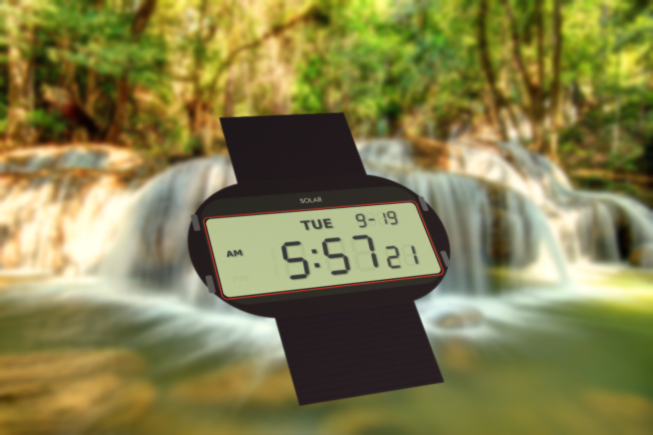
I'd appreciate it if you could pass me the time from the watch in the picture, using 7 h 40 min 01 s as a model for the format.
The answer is 5 h 57 min 21 s
